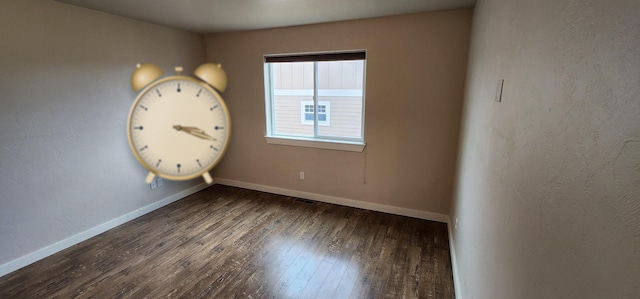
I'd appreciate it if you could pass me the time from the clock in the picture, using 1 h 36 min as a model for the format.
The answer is 3 h 18 min
